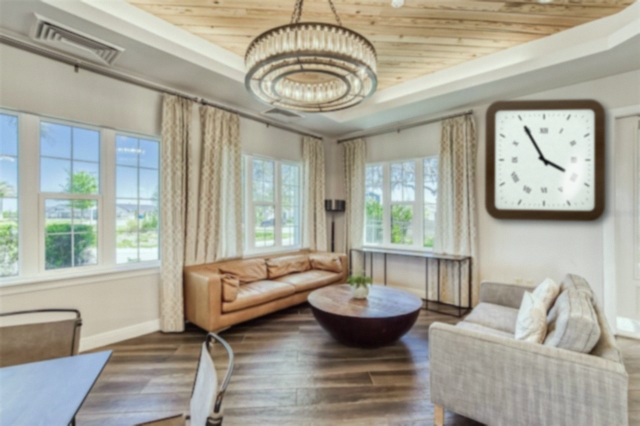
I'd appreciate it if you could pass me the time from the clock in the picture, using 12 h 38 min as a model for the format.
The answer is 3 h 55 min
